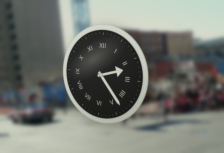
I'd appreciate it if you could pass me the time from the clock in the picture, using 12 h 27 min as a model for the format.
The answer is 2 h 23 min
